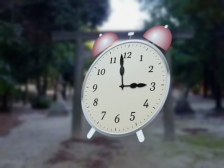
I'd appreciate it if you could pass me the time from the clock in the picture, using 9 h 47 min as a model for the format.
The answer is 2 h 58 min
